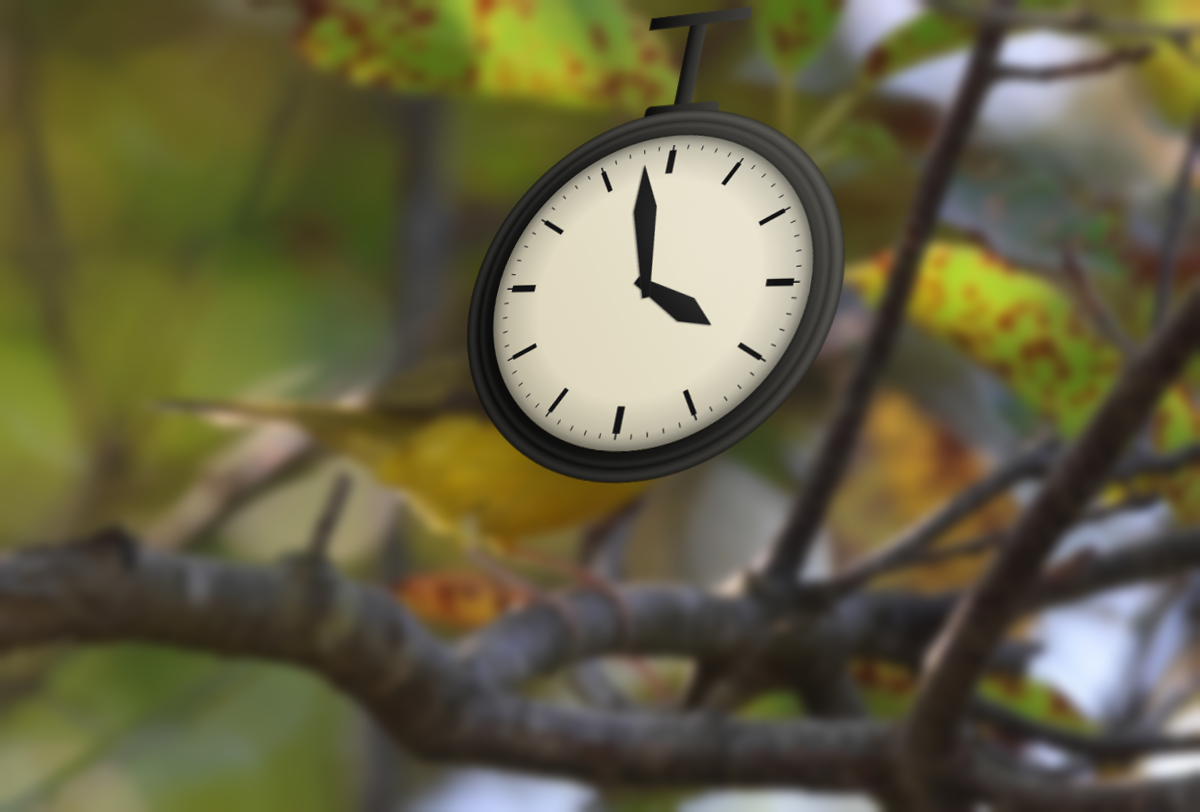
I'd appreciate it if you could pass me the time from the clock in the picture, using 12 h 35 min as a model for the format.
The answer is 3 h 58 min
